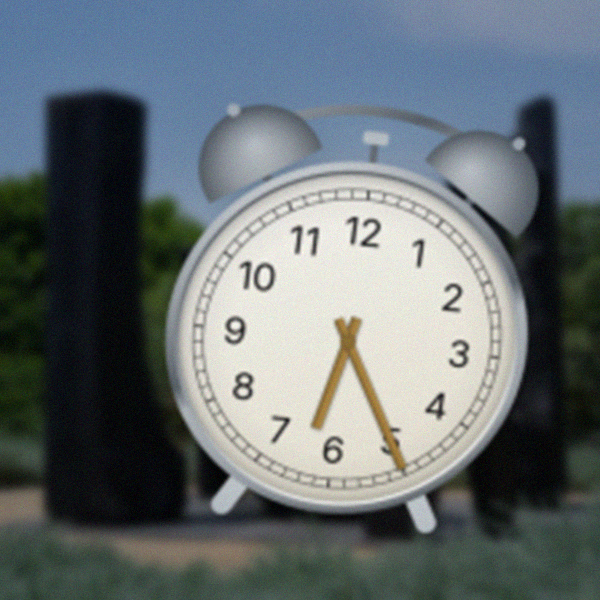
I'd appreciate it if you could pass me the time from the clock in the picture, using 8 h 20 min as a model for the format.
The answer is 6 h 25 min
